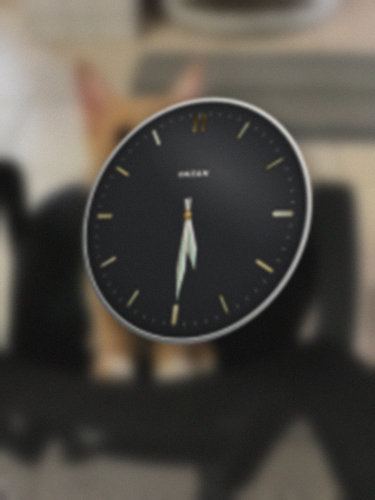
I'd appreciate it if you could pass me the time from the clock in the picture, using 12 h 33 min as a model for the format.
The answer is 5 h 30 min
